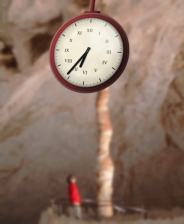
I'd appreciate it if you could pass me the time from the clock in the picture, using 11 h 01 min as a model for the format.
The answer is 6 h 36 min
